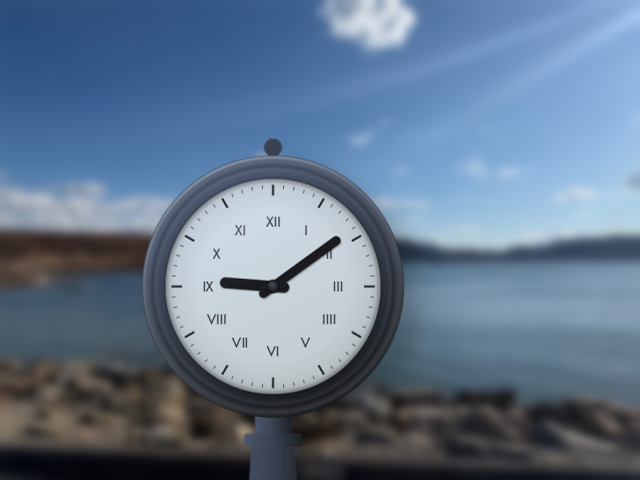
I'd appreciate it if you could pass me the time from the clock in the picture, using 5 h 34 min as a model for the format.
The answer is 9 h 09 min
